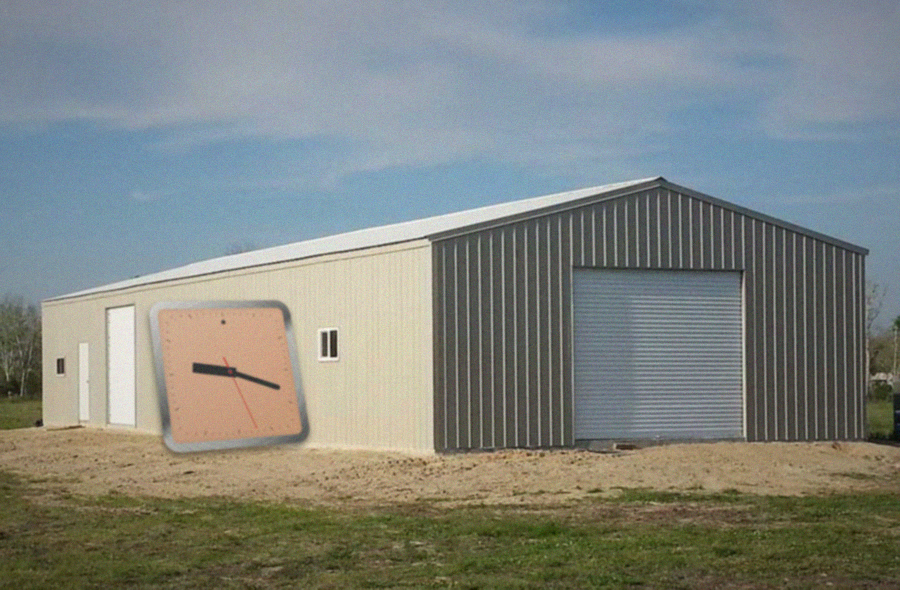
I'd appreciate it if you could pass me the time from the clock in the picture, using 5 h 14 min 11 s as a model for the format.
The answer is 9 h 18 min 27 s
